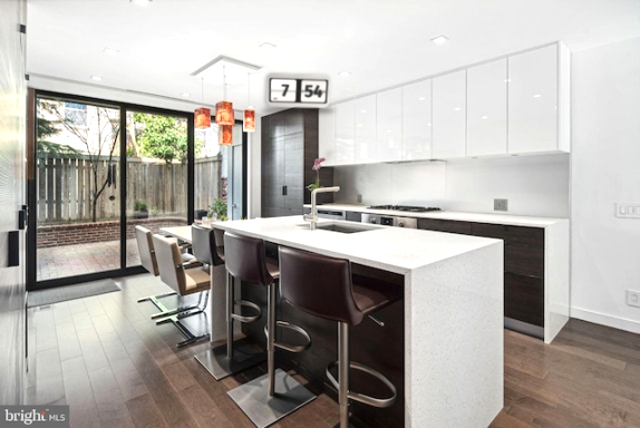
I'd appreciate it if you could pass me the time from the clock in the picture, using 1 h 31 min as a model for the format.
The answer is 7 h 54 min
